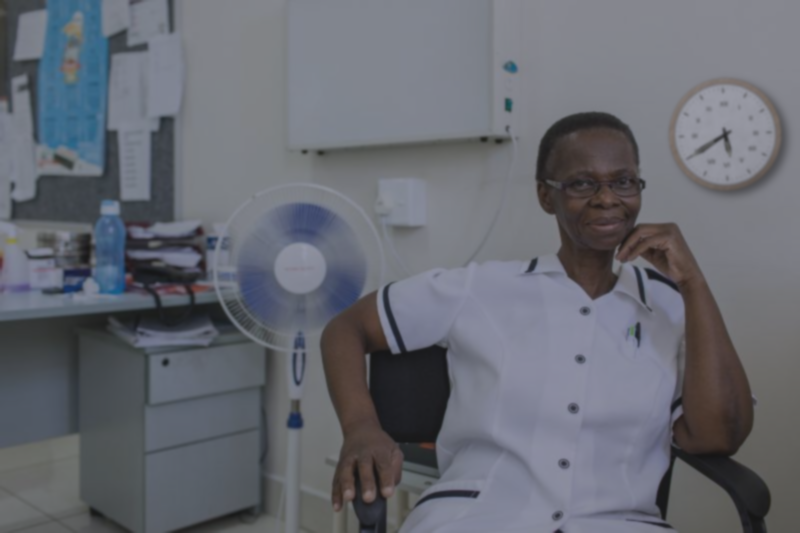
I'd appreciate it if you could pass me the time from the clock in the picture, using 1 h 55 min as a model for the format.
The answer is 5 h 40 min
